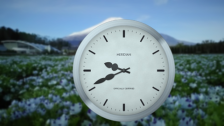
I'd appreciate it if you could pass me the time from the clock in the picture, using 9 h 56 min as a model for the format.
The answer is 9 h 41 min
